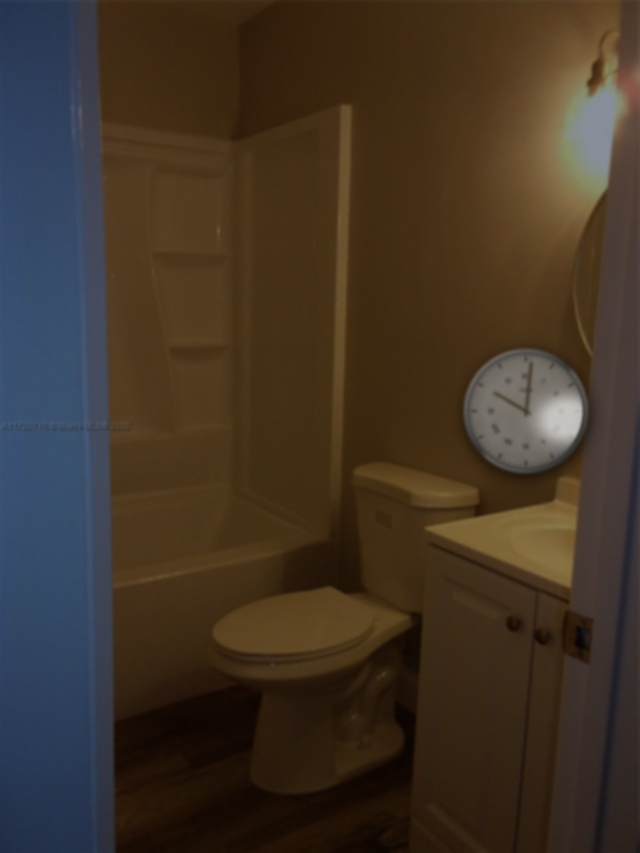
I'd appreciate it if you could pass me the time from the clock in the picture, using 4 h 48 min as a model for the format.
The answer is 10 h 01 min
